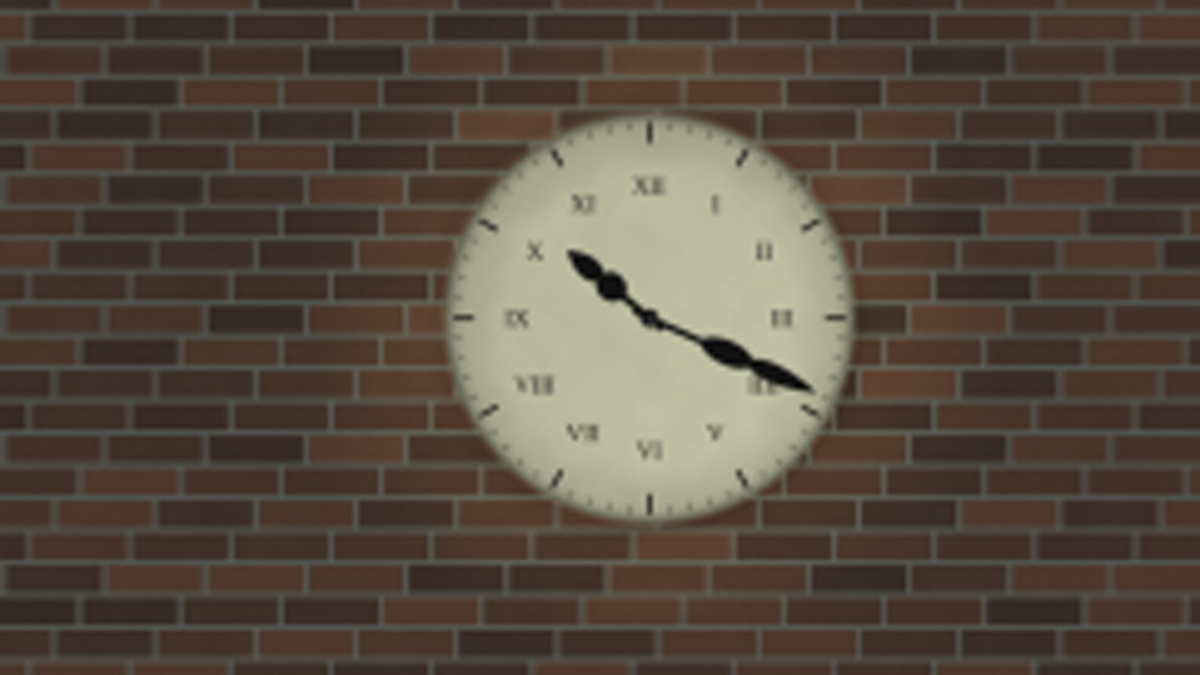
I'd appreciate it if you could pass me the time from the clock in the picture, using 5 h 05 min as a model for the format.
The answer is 10 h 19 min
